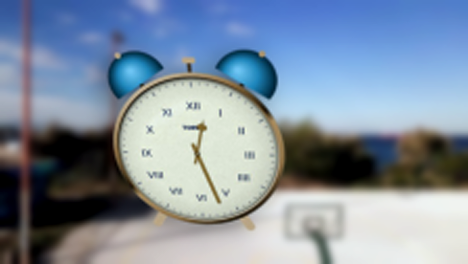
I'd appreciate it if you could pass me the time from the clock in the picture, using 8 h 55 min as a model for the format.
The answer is 12 h 27 min
